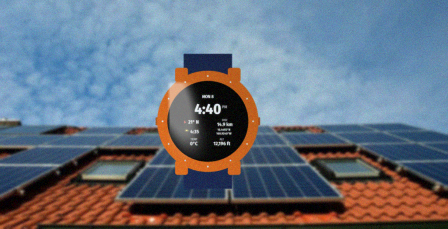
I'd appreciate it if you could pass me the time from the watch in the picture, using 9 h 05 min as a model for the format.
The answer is 4 h 40 min
